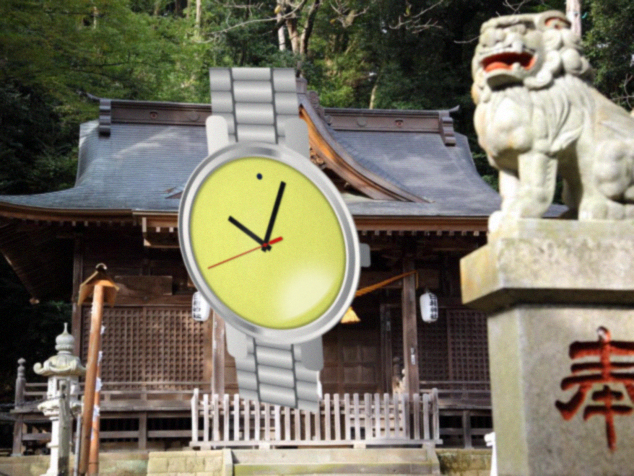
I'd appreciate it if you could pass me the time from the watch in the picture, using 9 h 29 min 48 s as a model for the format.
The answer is 10 h 03 min 41 s
